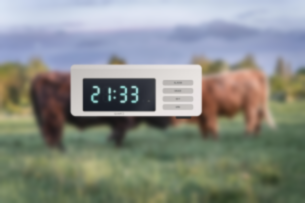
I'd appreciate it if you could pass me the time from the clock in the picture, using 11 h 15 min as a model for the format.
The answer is 21 h 33 min
